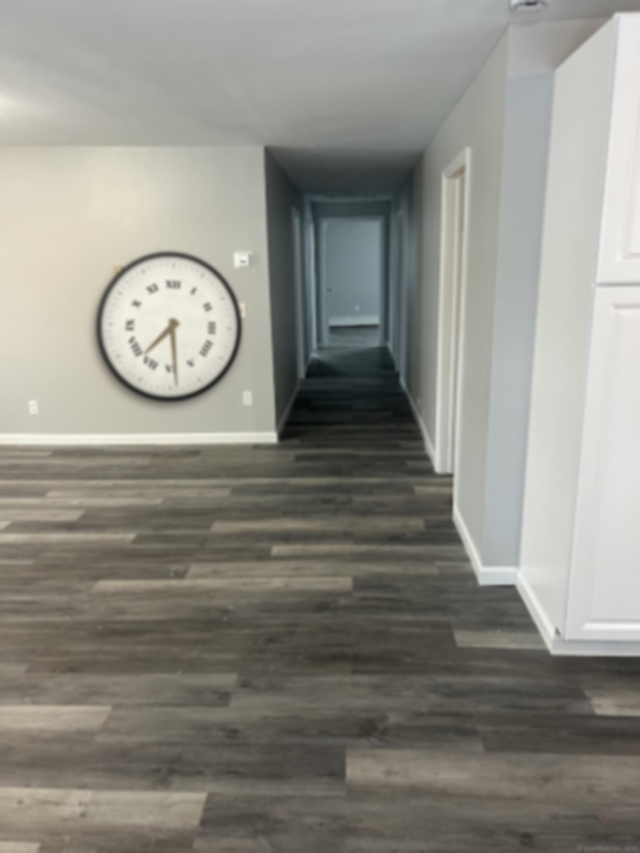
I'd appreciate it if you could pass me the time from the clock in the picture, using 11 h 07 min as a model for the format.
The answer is 7 h 29 min
